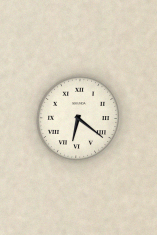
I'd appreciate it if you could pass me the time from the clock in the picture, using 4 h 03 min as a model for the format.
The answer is 6 h 21 min
